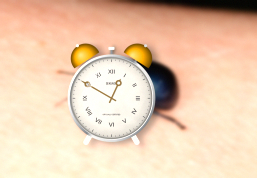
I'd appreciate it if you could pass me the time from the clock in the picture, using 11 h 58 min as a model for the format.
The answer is 12 h 50 min
